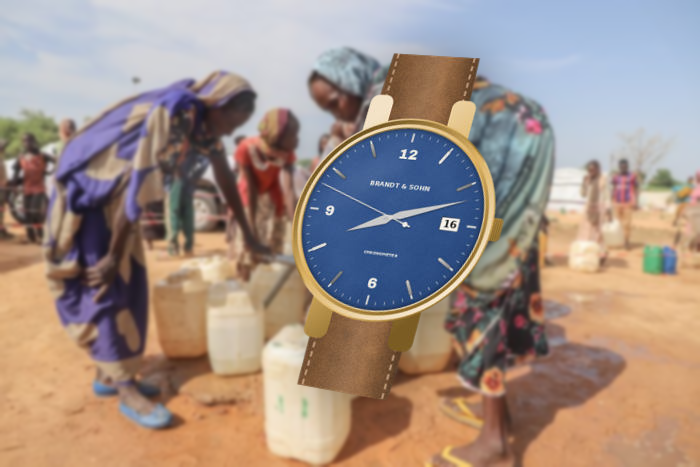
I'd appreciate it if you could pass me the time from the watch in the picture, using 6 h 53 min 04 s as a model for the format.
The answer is 8 h 11 min 48 s
